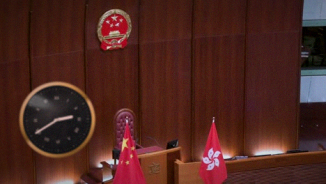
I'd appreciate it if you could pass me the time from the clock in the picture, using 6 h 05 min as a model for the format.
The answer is 2 h 40 min
